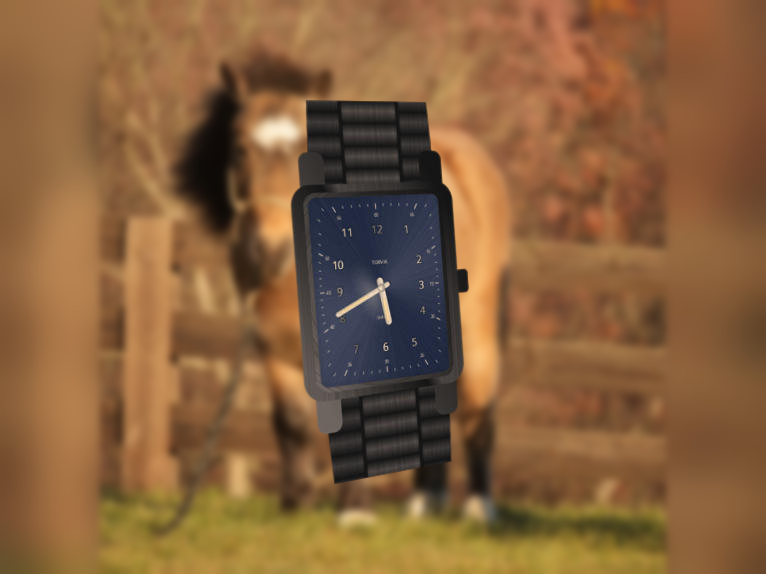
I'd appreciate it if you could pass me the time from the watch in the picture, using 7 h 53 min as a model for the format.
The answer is 5 h 41 min
